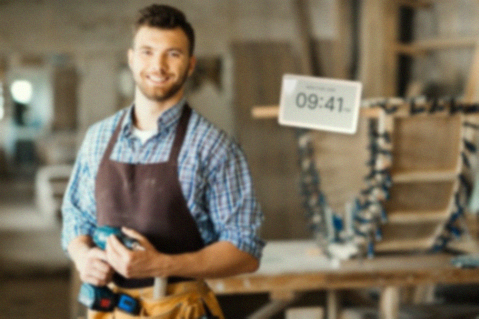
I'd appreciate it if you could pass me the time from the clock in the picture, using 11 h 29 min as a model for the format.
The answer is 9 h 41 min
